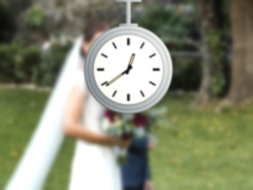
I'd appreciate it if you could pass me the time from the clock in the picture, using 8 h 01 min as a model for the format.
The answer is 12 h 39 min
